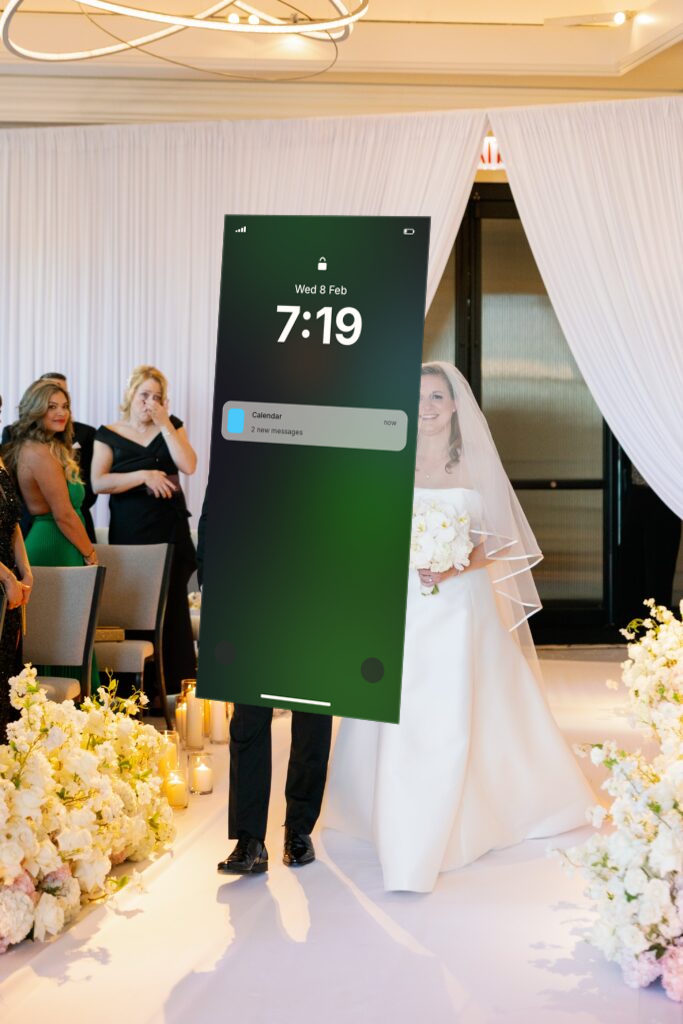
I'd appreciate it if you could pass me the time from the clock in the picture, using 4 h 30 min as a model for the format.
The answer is 7 h 19 min
